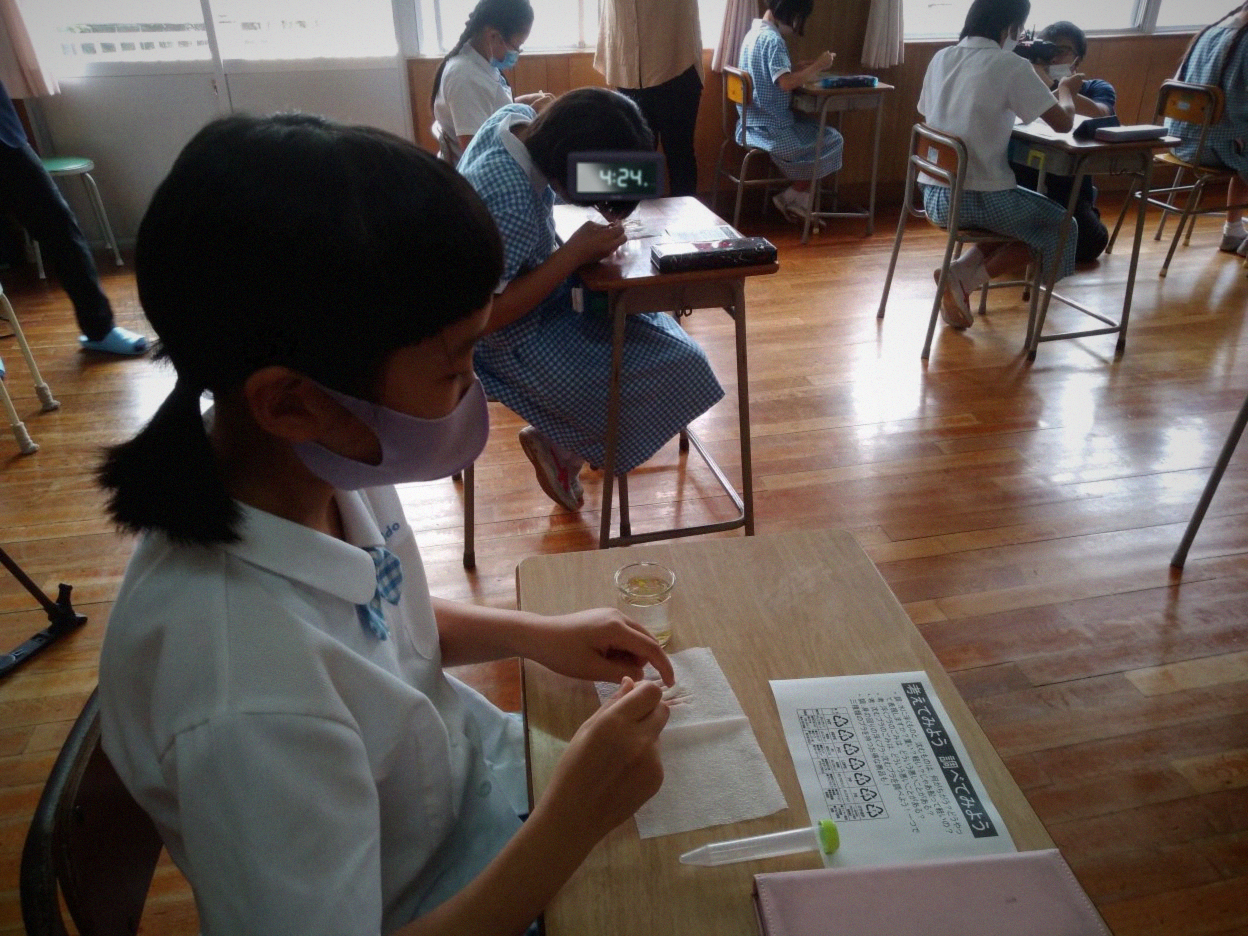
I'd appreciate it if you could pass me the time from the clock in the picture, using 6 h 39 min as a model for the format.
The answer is 4 h 24 min
